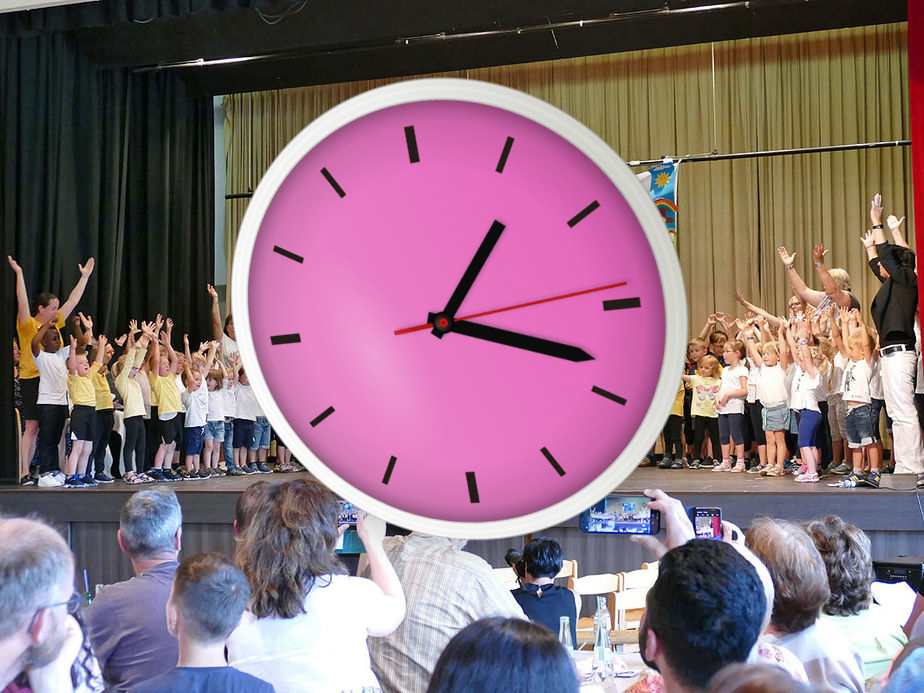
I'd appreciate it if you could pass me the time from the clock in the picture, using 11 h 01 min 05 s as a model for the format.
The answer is 1 h 18 min 14 s
